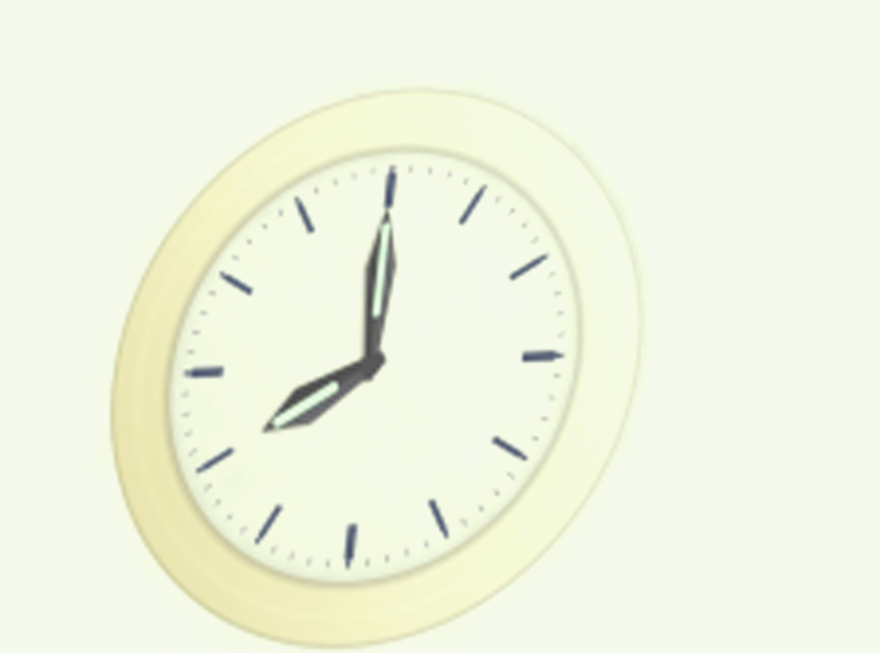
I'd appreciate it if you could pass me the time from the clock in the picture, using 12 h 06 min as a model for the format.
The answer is 8 h 00 min
